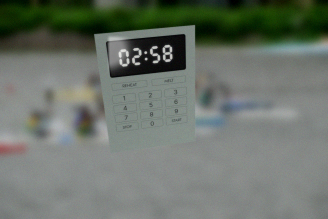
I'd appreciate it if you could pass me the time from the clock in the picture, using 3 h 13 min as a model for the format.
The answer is 2 h 58 min
